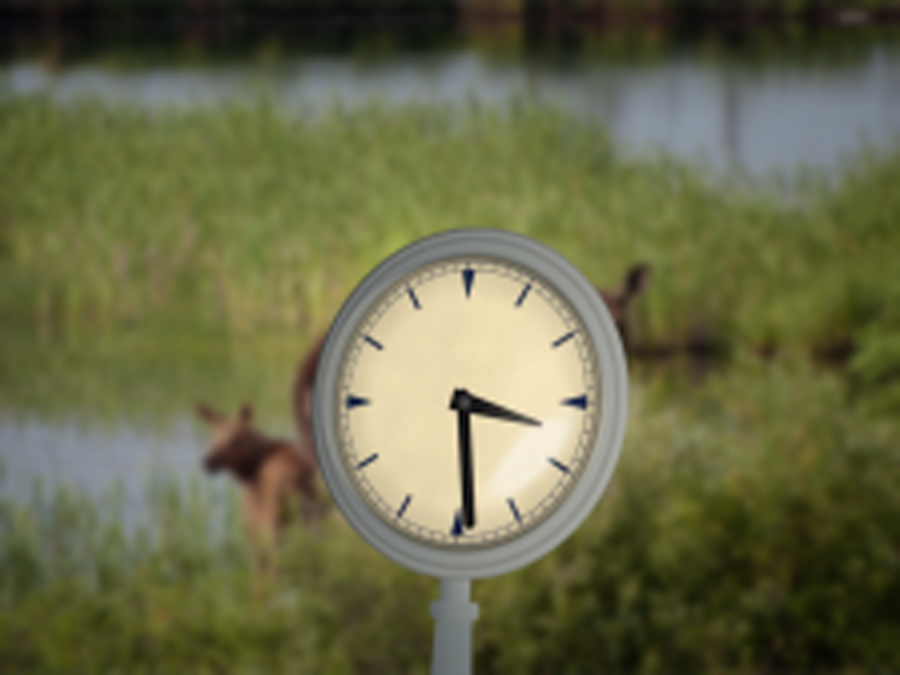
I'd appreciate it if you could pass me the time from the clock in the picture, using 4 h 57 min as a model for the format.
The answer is 3 h 29 min
